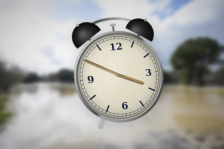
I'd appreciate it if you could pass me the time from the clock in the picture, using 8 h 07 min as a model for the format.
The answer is 3 h 50 min
